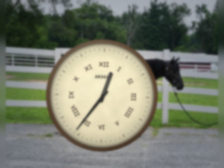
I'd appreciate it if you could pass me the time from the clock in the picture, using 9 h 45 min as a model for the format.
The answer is 12 h 36 min
